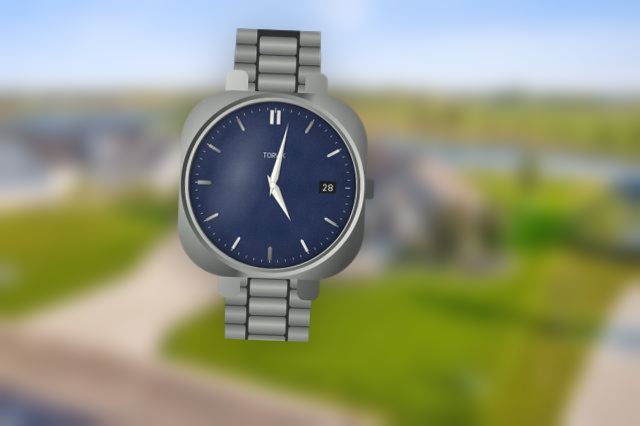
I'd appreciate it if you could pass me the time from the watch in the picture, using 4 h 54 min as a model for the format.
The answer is 5 h 02 min
